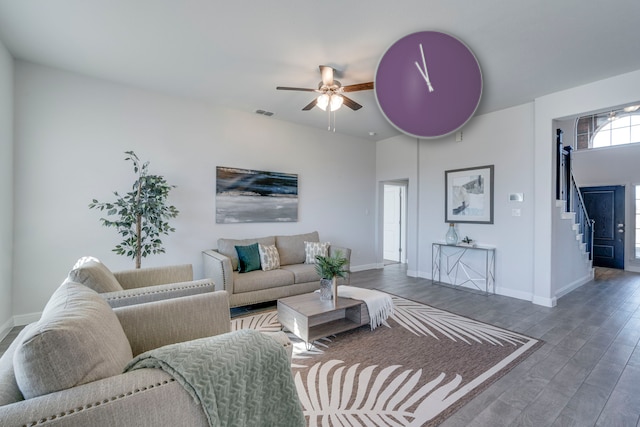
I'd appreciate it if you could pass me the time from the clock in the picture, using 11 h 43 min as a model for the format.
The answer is 10 h 58 min
